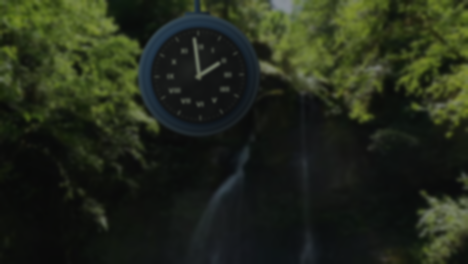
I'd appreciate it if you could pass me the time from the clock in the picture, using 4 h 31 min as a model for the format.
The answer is 1 h 59 min
